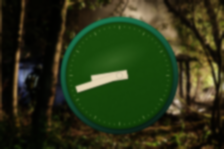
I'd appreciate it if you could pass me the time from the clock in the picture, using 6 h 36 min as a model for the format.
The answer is 8 h 42 min
